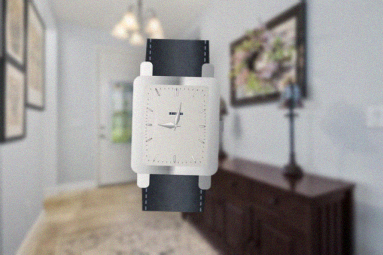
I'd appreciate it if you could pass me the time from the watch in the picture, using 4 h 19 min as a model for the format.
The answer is 9 h 02 min
